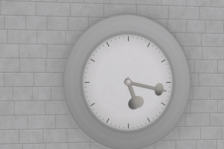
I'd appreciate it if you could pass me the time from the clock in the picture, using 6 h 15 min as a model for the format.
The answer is 5 h 17 min
